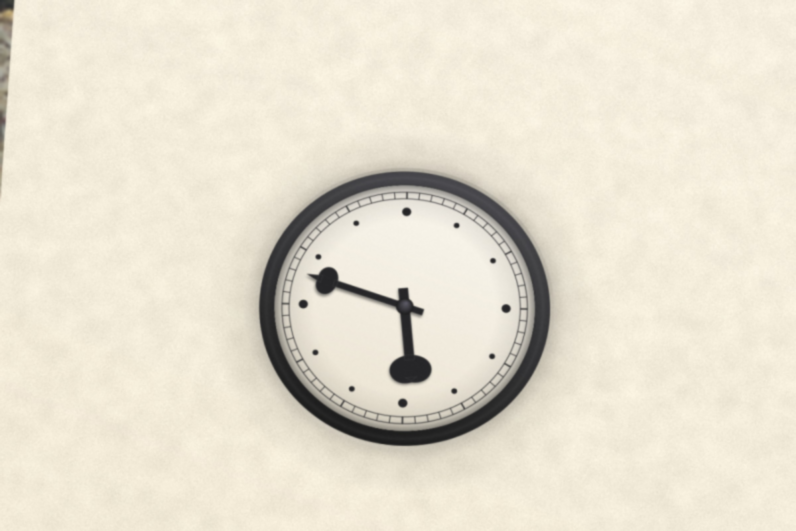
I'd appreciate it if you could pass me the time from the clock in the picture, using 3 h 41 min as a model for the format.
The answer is 5 h 48 min
